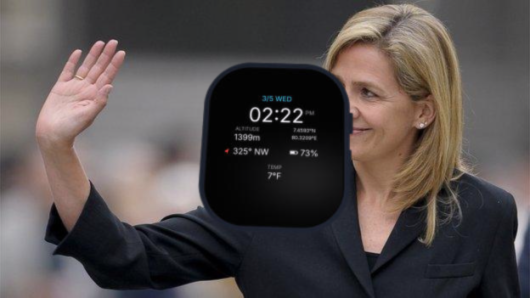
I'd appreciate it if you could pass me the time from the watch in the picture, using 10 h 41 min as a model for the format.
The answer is 2 h 22 min
